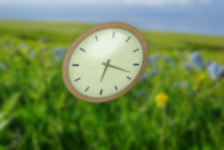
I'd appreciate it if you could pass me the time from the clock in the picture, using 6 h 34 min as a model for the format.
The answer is 6 h 18 min
